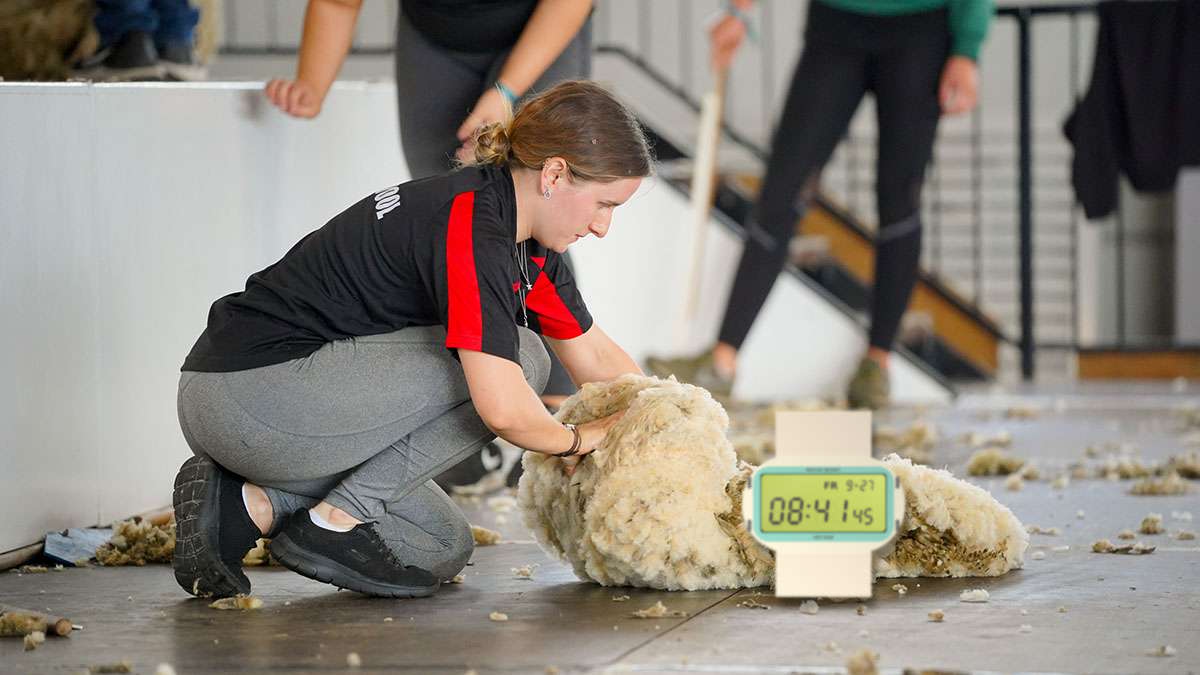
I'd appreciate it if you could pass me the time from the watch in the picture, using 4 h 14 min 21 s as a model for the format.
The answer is 8 h 41 min 45 s
